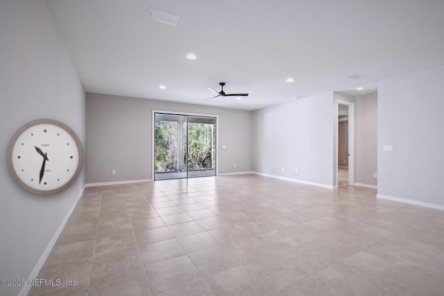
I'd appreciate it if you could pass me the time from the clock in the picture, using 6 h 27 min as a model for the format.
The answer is 10 h 32 min
